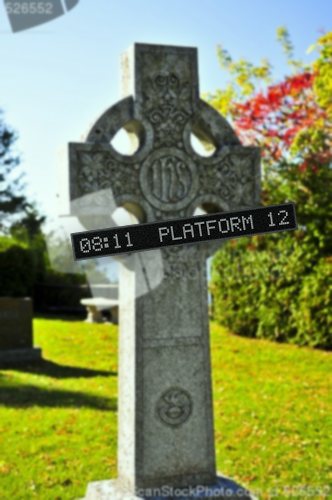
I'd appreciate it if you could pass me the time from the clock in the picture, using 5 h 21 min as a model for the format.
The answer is 8 h 11 min
